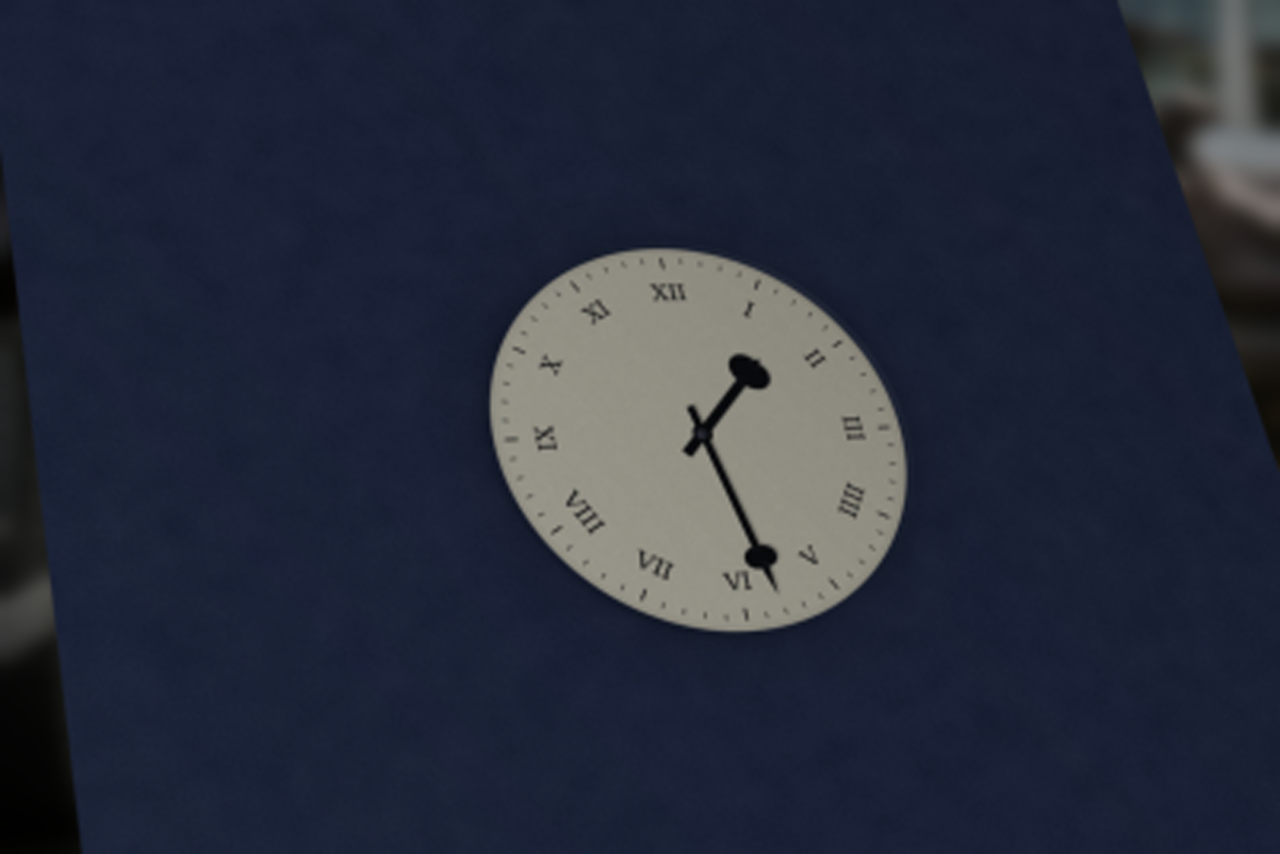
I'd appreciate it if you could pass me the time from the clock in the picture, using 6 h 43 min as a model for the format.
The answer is 1 h 28 min
